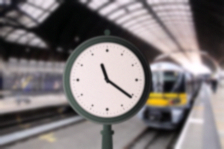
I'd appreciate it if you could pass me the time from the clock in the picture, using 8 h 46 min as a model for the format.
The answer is 11 h 21 min
